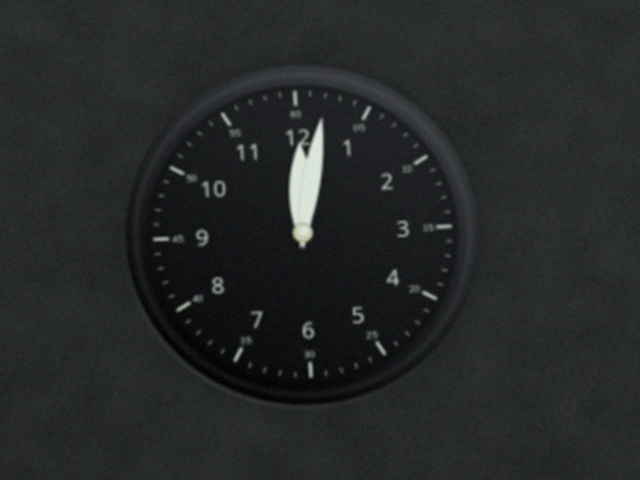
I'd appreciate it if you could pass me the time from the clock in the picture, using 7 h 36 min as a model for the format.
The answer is 12 h 02 min
